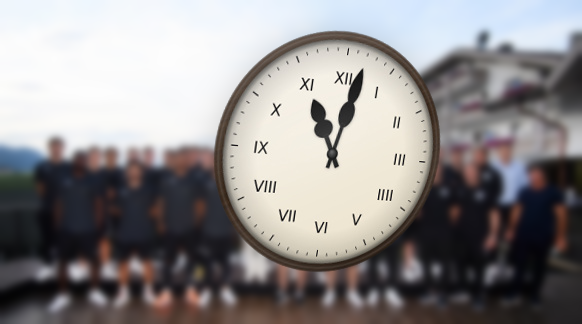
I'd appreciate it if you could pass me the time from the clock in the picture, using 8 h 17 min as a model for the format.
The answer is 11 h 02 min
